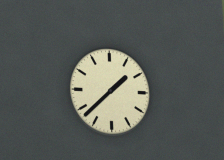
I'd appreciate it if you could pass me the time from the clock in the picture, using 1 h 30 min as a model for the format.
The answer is 1 h 38 min
